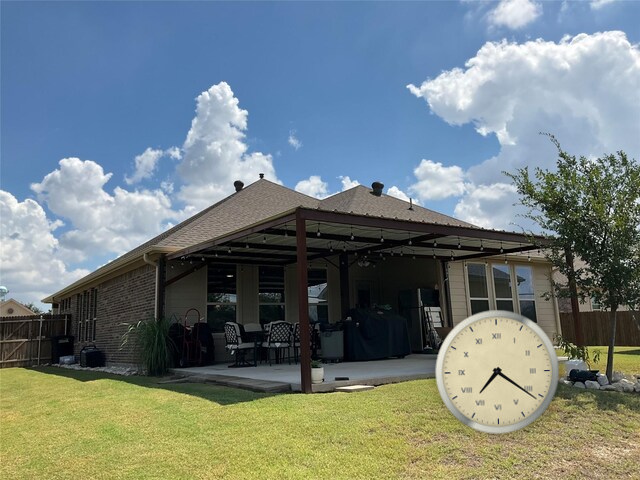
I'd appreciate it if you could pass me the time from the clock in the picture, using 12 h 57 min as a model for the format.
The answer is 7 h 21 min
